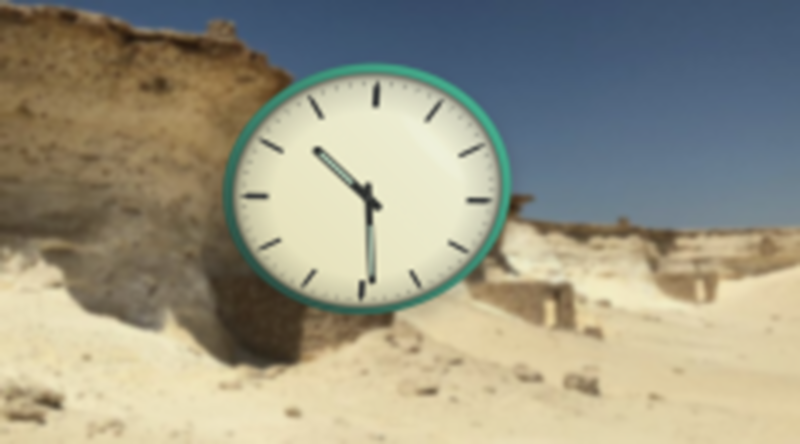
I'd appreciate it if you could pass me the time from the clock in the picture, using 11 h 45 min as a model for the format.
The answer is 10 h 29 min
